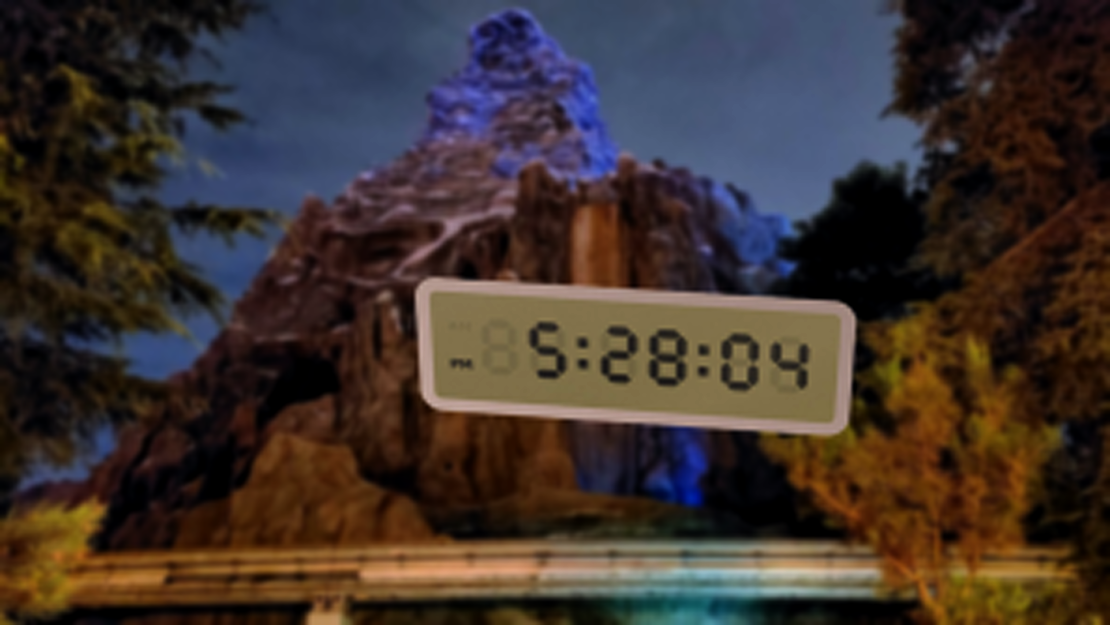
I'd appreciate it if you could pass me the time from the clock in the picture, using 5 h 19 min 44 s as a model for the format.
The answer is 5 h 28 min 04 s
